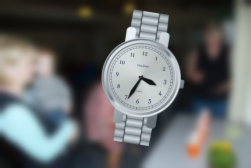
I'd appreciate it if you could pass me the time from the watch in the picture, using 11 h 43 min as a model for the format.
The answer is 3 h 34 min
